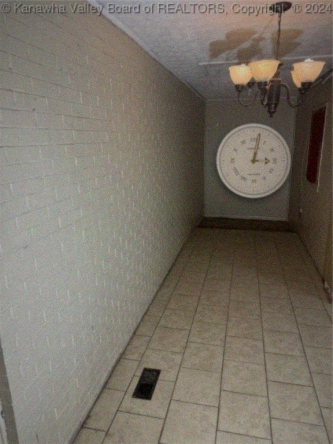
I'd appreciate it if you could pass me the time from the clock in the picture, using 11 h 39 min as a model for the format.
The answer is 3 h 02 min
